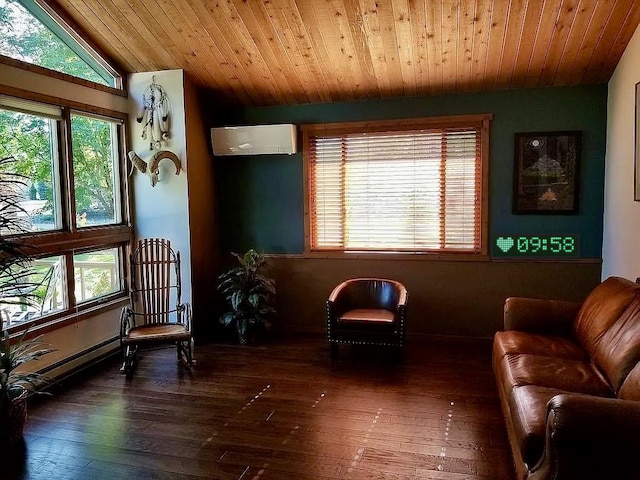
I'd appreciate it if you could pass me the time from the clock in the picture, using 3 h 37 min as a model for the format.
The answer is 9 h 58 min
